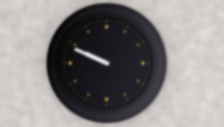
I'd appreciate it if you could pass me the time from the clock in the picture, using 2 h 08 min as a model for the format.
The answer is 9 h 49 min
